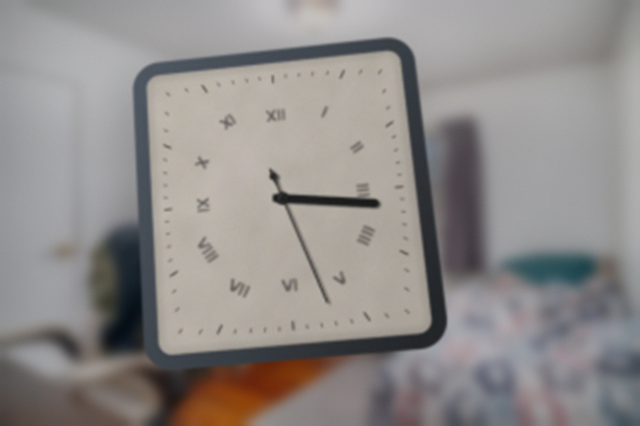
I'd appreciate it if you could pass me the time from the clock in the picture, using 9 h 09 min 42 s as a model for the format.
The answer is 3 h 16 min 27 s
